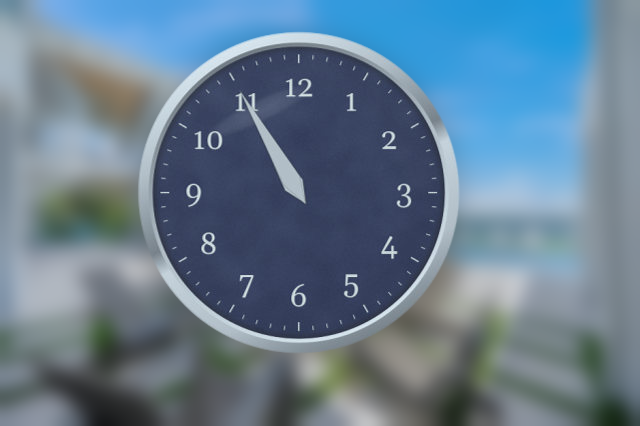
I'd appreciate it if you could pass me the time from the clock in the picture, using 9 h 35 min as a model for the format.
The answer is 10 h 55 min
